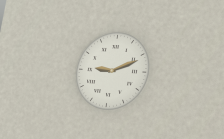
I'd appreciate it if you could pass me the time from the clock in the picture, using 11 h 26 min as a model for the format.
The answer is 9 h 11 min
